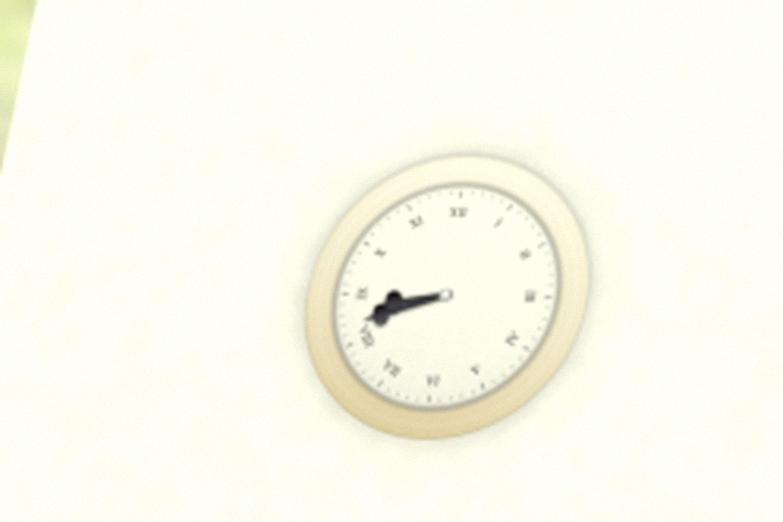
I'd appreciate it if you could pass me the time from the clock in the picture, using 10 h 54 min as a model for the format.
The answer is 8 h 42 min
